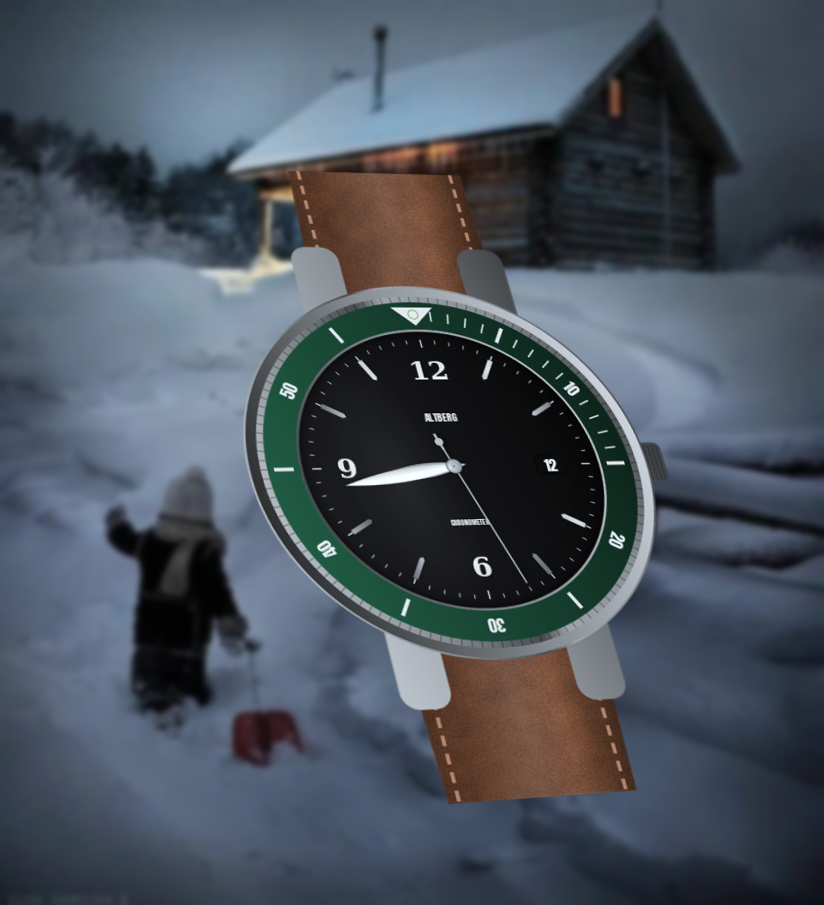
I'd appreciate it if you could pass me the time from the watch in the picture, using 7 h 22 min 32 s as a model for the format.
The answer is 8 h 43 min 27 s
